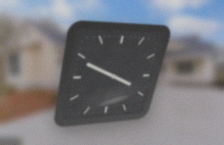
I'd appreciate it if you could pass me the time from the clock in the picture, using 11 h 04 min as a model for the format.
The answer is 3 h 49 min
